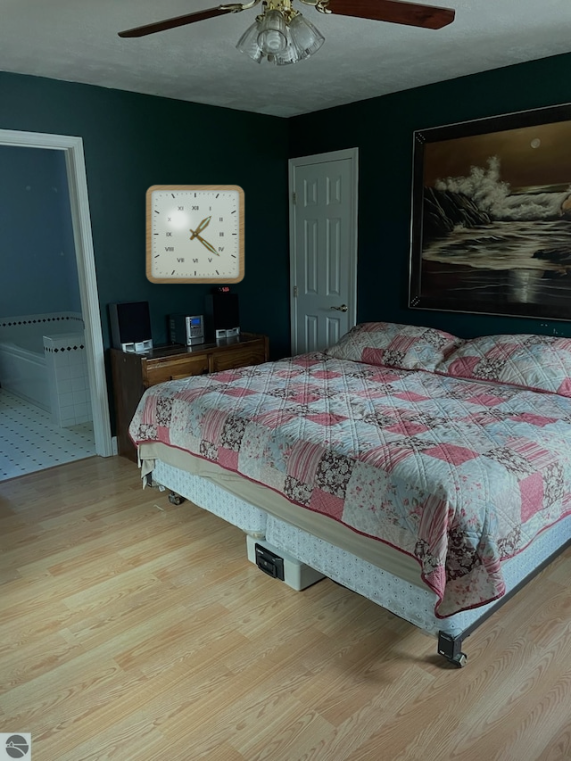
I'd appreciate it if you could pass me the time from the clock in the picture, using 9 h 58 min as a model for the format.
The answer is 1 h 22 min
